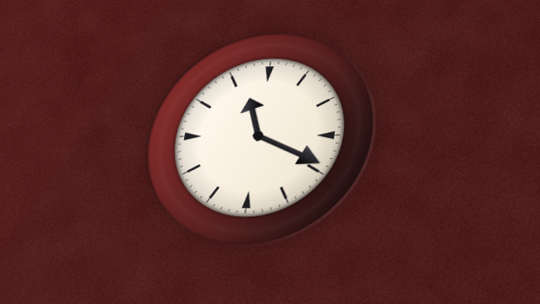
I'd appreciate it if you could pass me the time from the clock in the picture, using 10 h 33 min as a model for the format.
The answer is 11 h 19 min
